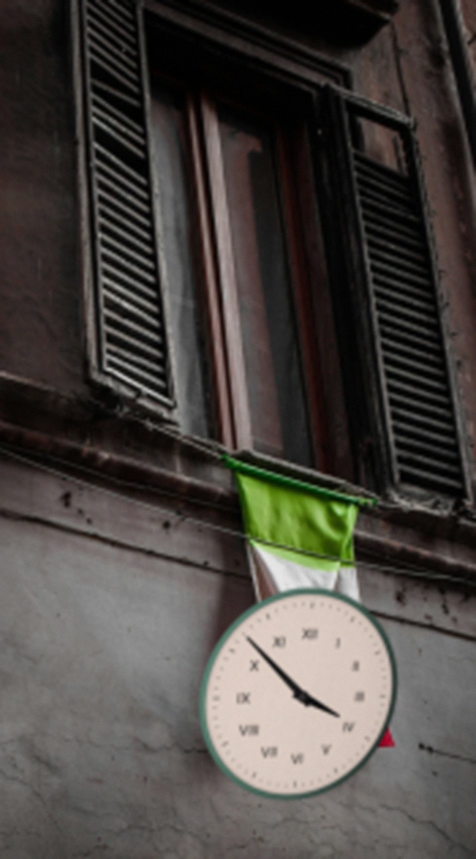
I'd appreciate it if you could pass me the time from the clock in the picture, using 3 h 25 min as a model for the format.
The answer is 3 h 52 min
